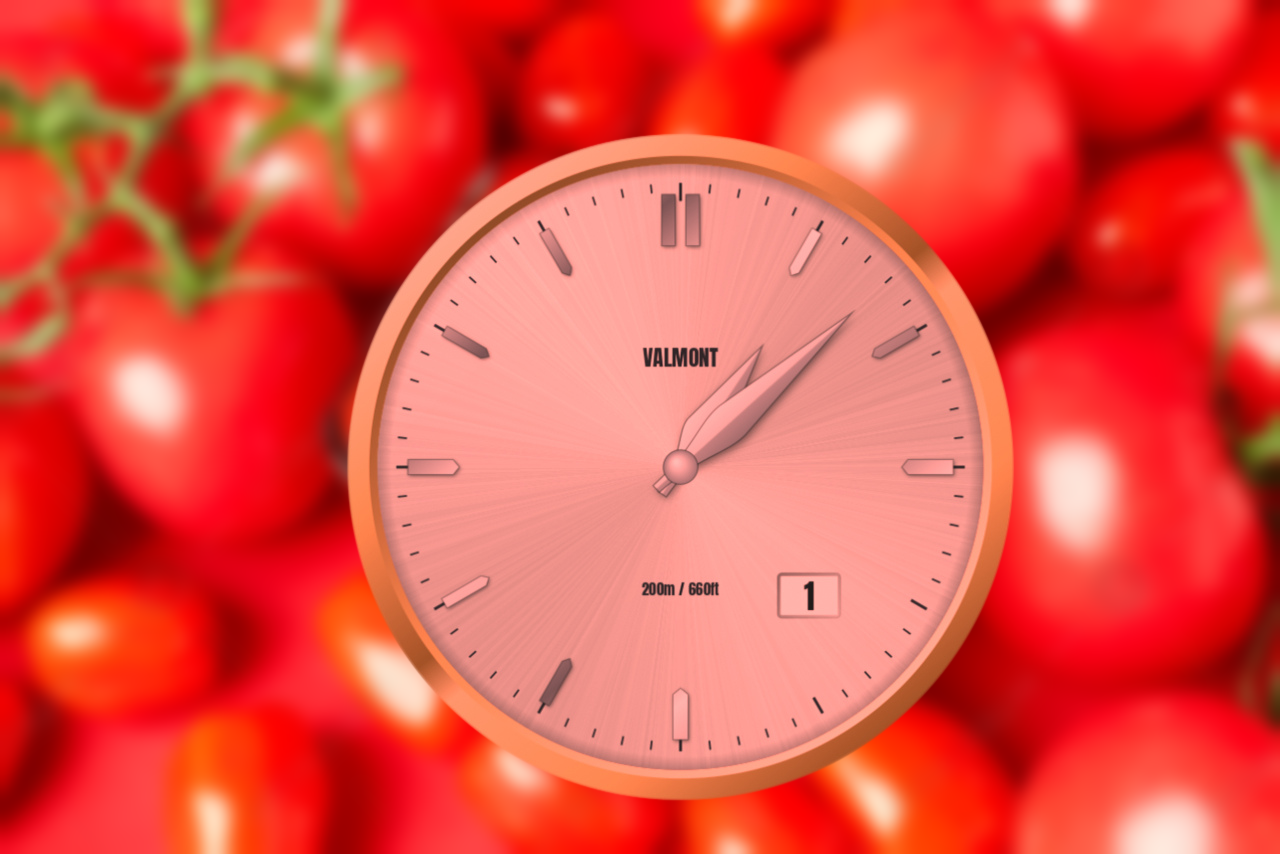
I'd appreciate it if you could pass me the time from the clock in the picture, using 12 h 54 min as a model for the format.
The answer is 1 h 08 min
